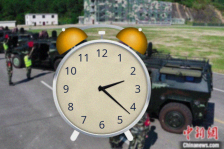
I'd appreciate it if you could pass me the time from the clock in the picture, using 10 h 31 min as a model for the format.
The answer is 2 h 22 min
